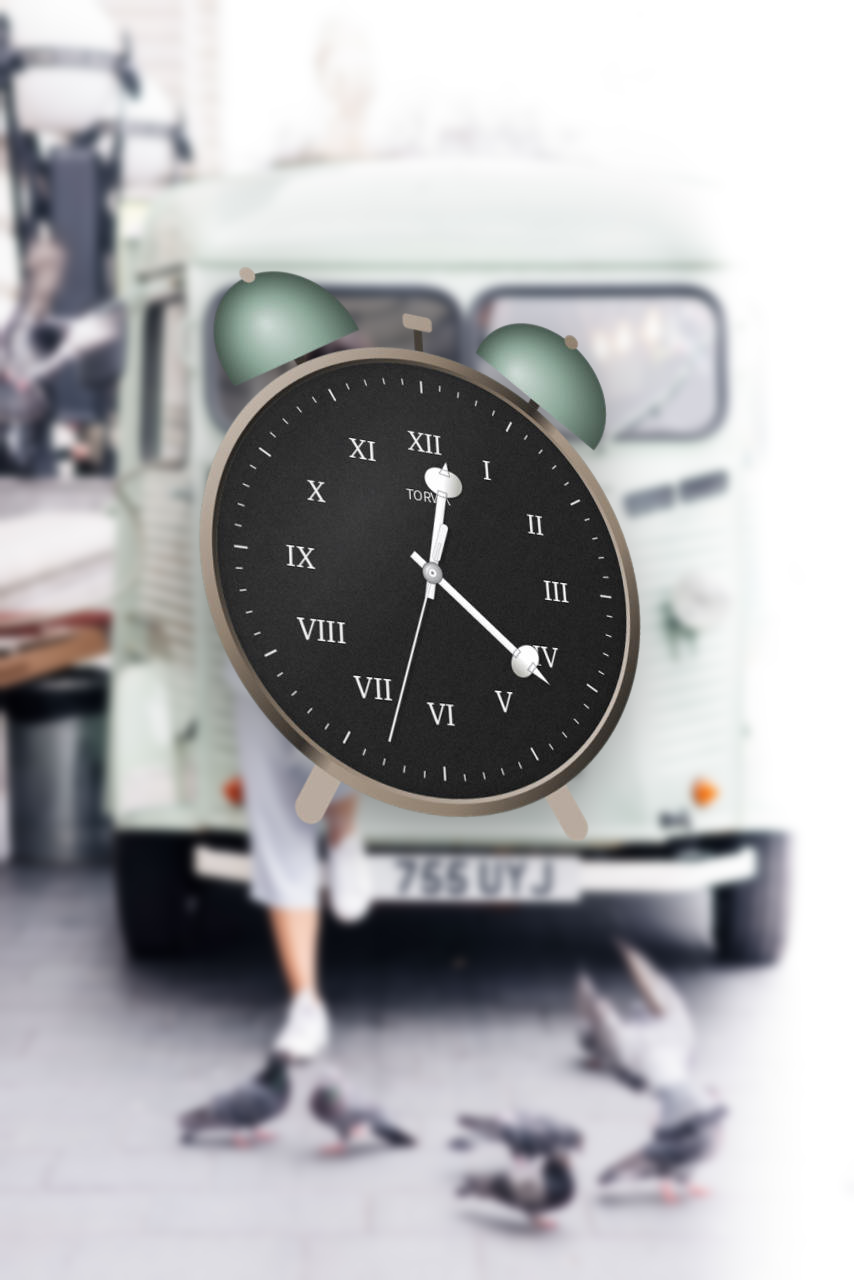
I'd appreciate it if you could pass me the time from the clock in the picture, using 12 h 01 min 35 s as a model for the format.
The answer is 12 h 21 min 33 s
